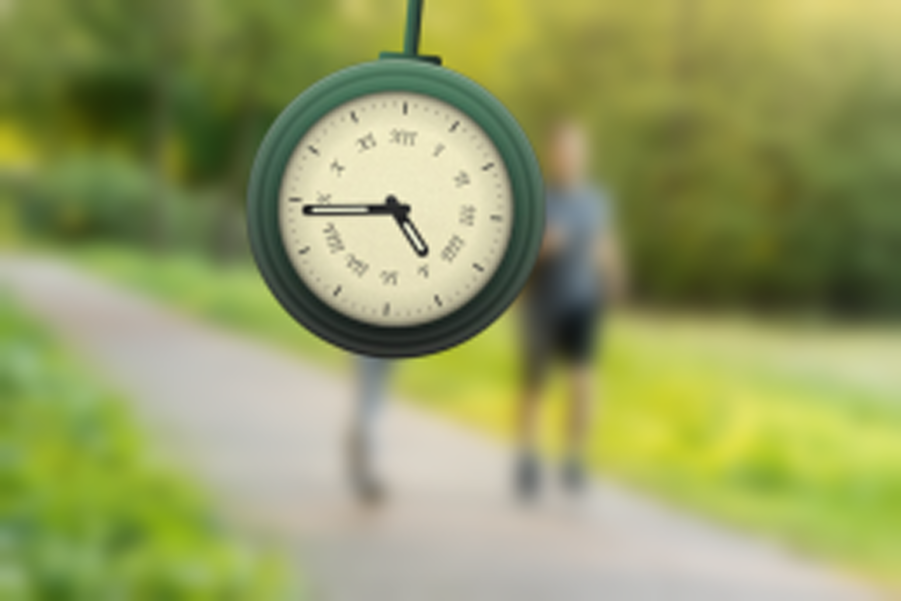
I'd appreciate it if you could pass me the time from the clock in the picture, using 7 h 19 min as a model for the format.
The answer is 4 h 44 min
